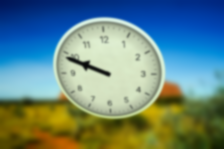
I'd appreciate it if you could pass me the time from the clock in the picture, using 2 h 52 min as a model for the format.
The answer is 9 h 49 min
